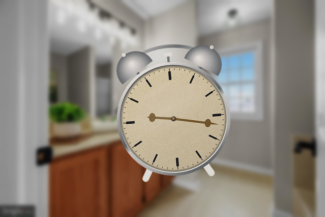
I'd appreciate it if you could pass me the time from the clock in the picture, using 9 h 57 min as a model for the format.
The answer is 9 h 17 min
